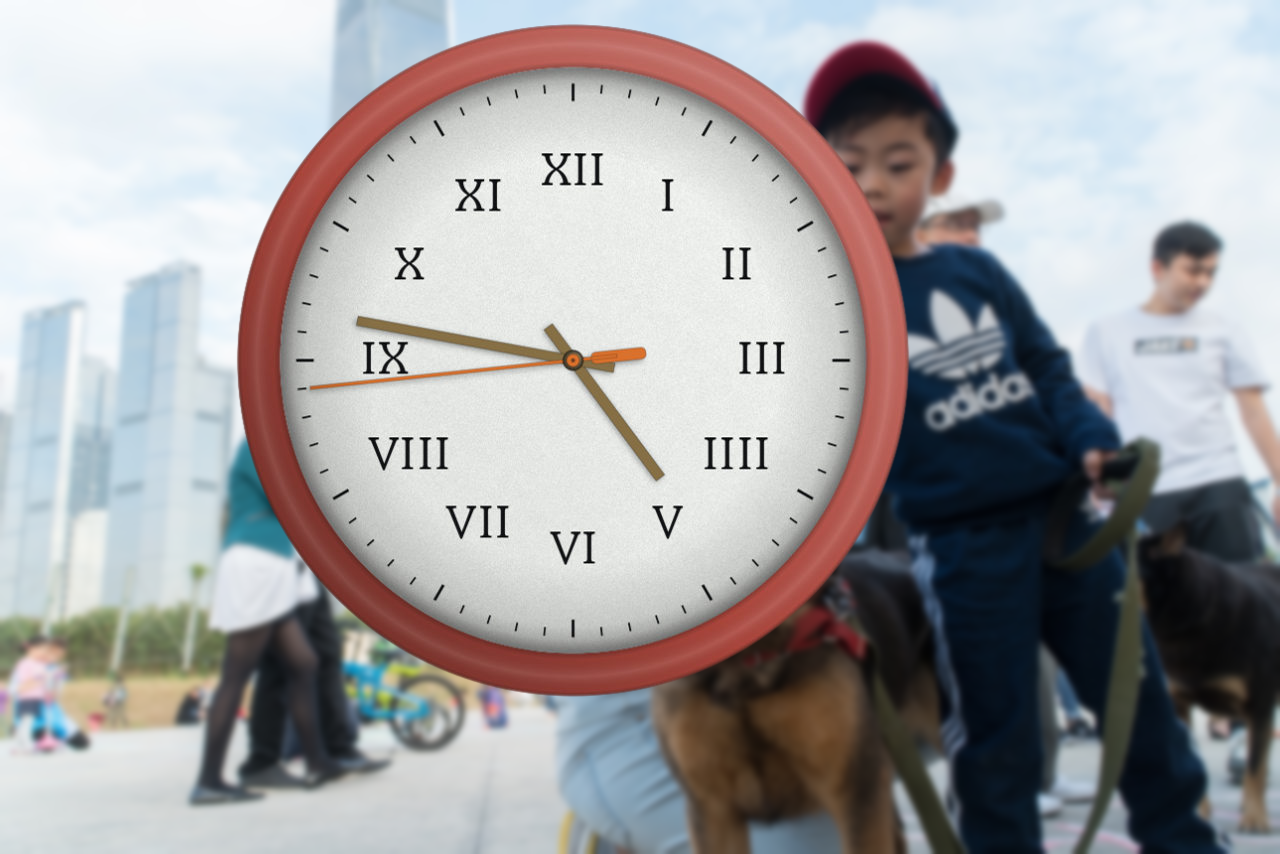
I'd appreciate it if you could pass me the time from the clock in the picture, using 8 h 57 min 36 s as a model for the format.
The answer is 4 h 46 min 44 s
